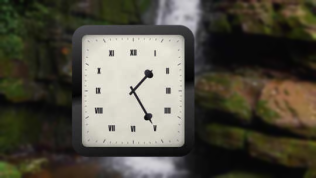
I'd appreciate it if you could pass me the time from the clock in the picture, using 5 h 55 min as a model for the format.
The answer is 1 h 25 min
